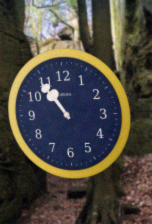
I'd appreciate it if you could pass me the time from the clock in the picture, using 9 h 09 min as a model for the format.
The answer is 10 h 54 min
